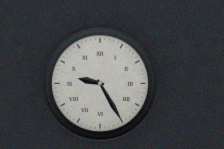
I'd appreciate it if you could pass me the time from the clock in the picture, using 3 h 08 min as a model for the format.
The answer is 9 h 25 min
